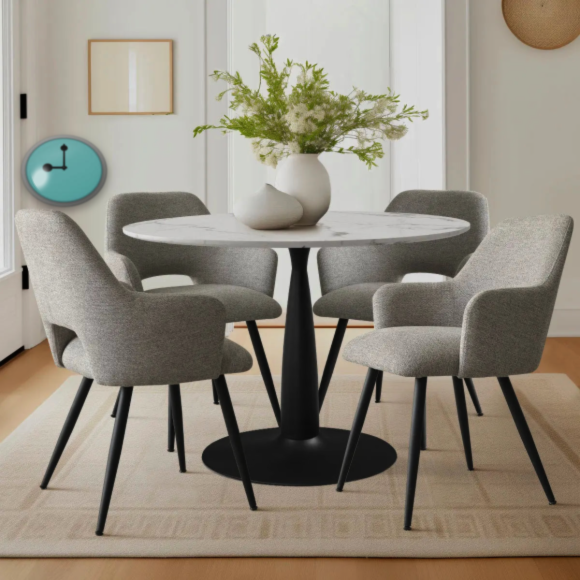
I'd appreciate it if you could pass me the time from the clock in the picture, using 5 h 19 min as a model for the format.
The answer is 9 h 00 min
